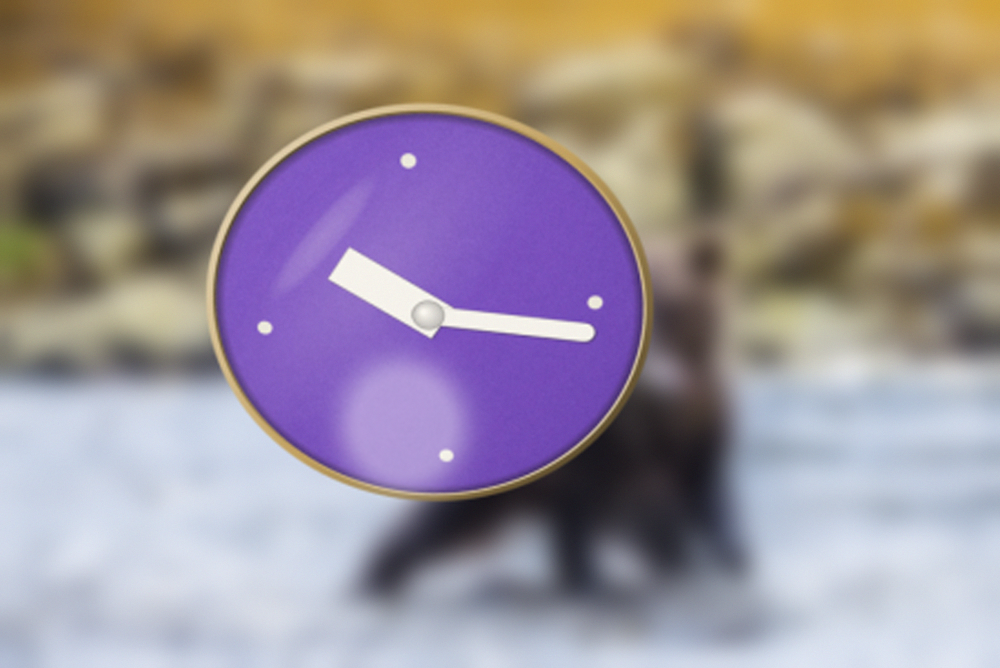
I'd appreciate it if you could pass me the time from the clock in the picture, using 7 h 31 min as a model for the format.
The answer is 10 h 17 min
